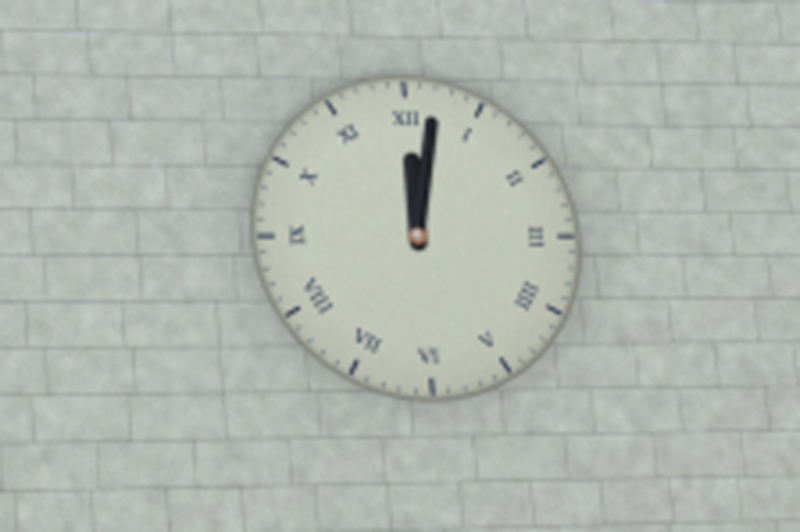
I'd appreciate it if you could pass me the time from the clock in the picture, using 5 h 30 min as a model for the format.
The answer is 12 h 02 min
